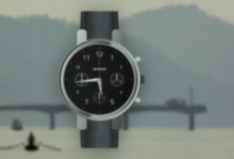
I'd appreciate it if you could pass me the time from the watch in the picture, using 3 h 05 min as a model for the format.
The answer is 5 h 44 min
